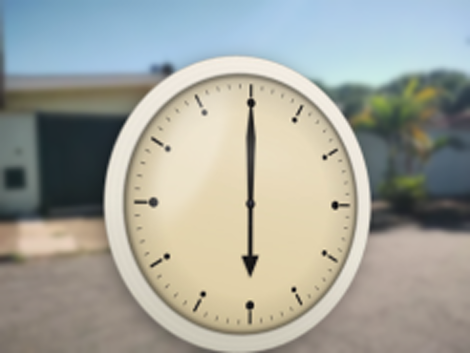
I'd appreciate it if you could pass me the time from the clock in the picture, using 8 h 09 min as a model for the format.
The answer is 6 h 00 min
